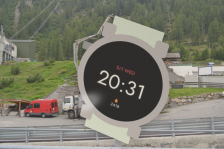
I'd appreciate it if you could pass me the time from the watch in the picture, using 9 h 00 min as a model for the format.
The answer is 20 h 31 min
